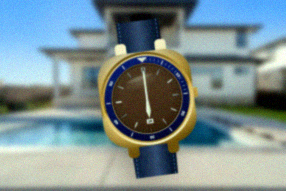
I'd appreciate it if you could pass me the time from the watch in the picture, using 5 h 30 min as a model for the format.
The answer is 6 h 00 min
